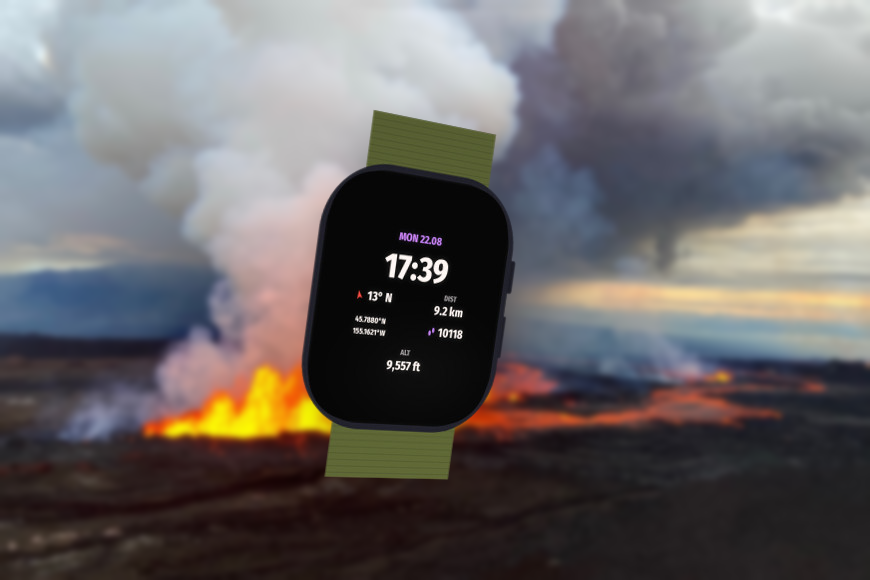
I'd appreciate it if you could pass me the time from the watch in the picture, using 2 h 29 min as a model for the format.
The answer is 17 h 39 min
